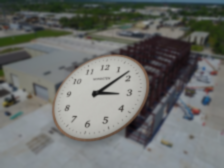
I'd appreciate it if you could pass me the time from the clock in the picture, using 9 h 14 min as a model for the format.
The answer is 3 h 08 min
